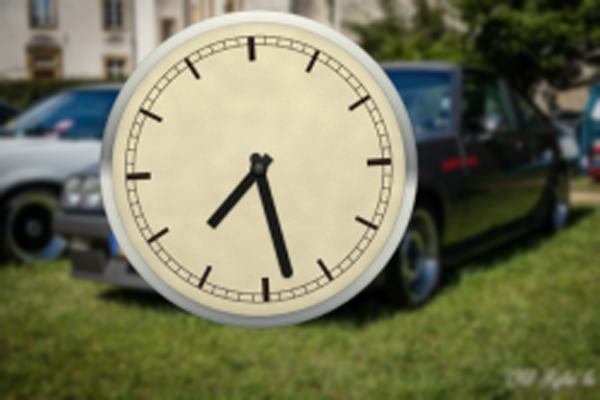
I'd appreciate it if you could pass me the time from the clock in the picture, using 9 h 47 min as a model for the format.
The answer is 7 h 28 min
